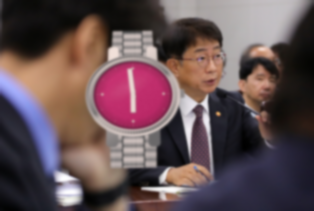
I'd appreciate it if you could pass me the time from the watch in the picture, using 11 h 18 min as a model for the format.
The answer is 5 h 59 min
